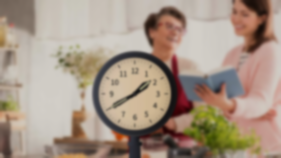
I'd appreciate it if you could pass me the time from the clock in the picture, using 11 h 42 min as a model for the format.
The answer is 1 h 40 min
